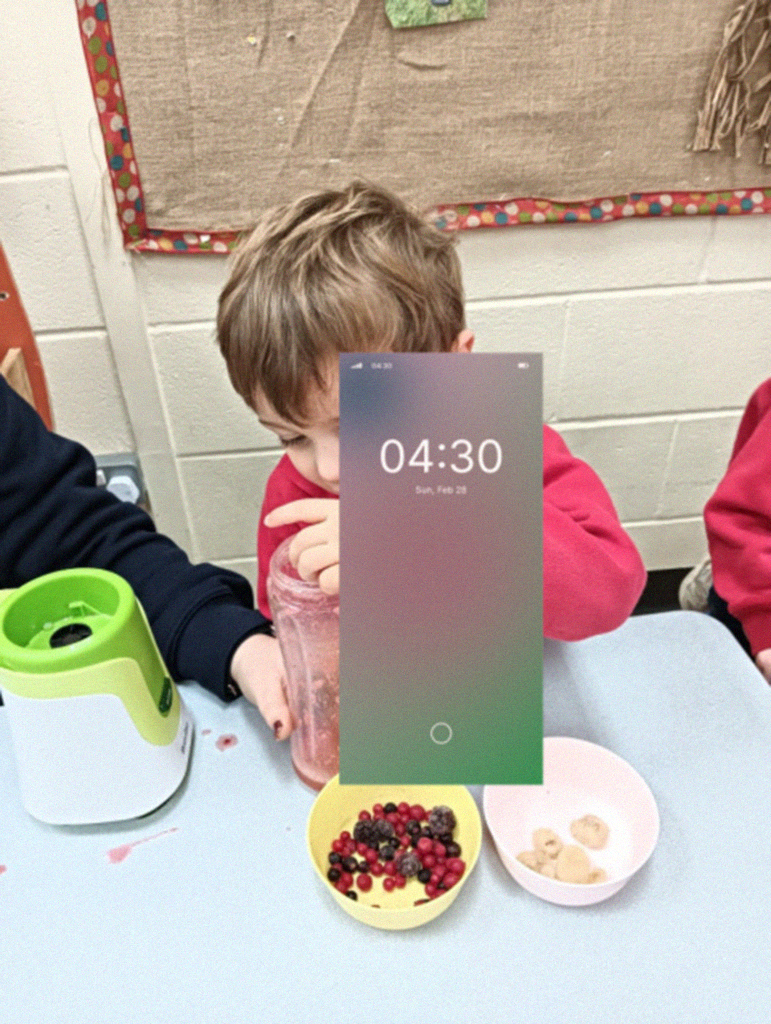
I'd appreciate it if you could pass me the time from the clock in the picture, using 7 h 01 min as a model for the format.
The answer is 4 h 30 min
